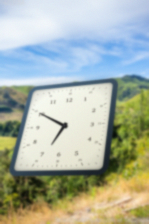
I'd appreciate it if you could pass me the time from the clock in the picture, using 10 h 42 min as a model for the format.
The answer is 6 h 50 min
